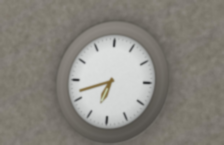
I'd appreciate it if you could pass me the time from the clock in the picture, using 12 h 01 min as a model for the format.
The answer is 6 h 42 min
